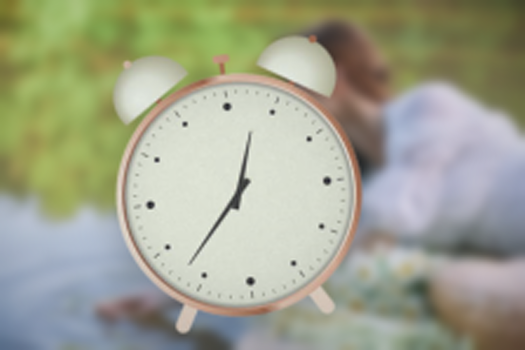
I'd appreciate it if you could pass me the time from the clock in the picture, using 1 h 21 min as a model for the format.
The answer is 12 h 37 min
